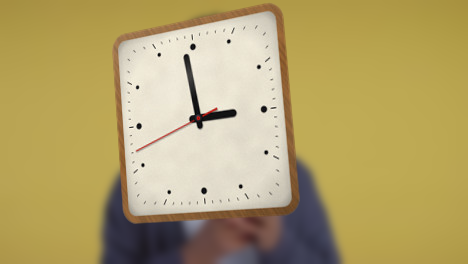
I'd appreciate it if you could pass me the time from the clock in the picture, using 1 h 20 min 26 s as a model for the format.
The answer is 2 h 58 min 42 s
